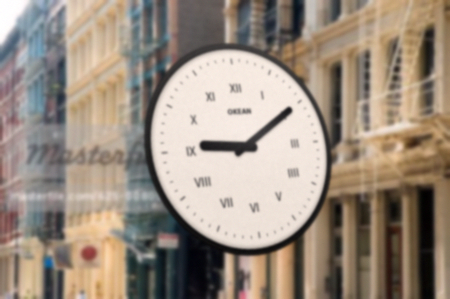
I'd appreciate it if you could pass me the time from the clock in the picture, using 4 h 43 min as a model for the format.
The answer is 9 h 10 min
